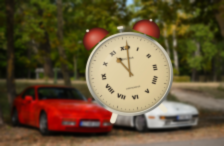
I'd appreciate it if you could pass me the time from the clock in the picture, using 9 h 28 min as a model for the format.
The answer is 11 h 01 min
